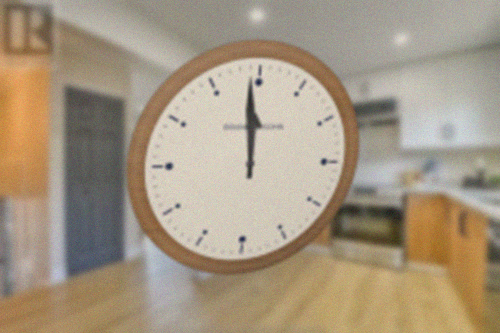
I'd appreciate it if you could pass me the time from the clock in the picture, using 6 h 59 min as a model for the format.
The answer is 11 h 59 min
